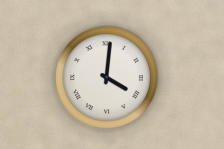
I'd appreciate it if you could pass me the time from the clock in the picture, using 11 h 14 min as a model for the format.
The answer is 4 h 01 min
